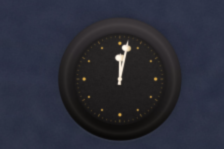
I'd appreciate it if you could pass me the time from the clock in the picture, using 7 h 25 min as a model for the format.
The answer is 12 h 02 min
